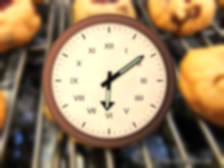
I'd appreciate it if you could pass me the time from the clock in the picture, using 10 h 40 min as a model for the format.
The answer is 6 h 09 min
